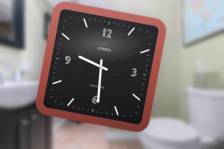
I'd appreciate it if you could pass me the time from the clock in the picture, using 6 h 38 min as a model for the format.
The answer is 9 h 29 min
